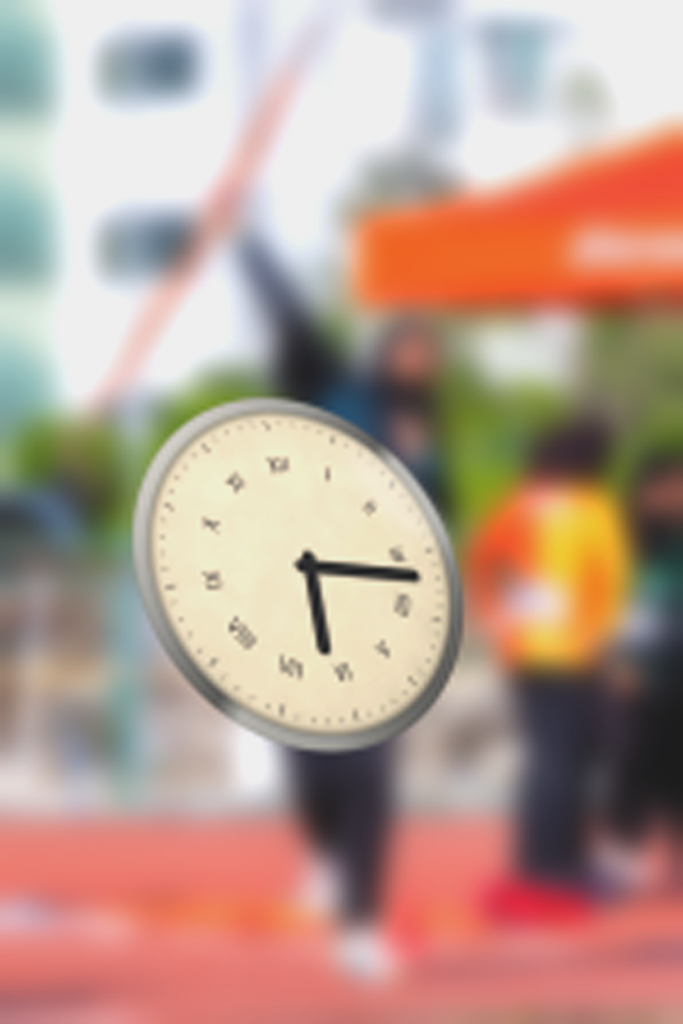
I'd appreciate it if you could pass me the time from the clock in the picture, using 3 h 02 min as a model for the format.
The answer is 6 h 17 min
